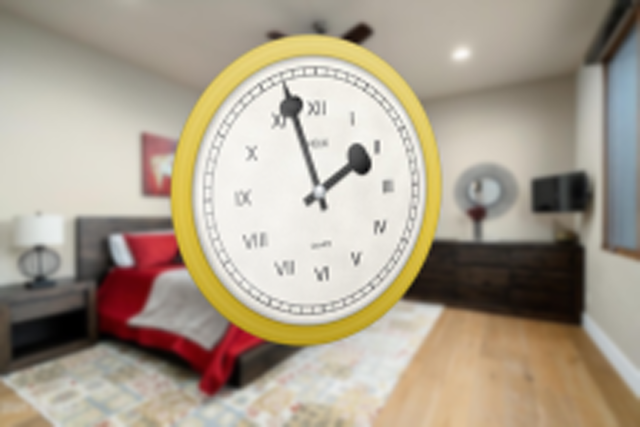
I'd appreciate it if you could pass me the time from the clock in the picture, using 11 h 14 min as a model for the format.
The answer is 1 h 57 min
